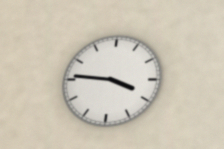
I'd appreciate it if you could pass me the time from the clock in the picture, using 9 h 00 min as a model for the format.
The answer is 3 h 46 min
